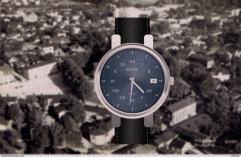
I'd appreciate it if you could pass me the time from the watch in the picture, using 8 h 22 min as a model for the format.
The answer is 4 h 31 min
